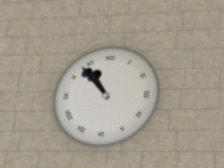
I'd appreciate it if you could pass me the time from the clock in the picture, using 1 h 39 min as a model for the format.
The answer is 10 h 53 min
